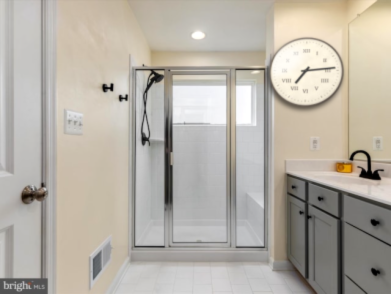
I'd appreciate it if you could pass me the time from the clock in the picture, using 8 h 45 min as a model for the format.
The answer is 7 h 14 min
